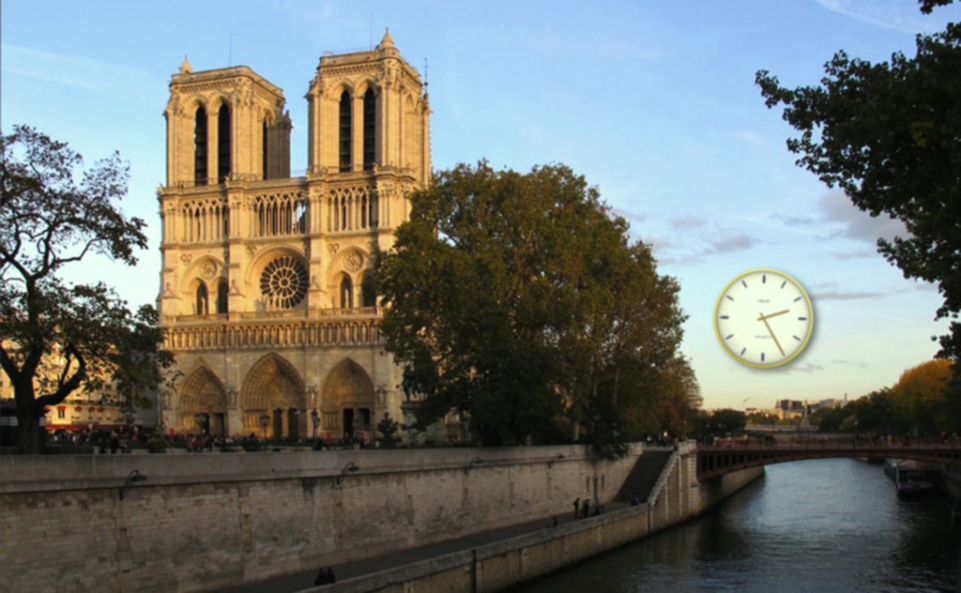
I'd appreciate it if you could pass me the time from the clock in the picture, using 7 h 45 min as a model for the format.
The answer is 2 h 25 min
